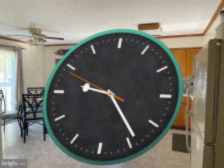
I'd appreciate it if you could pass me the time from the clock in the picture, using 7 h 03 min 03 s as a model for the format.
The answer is 9 h 23 min 49 s
